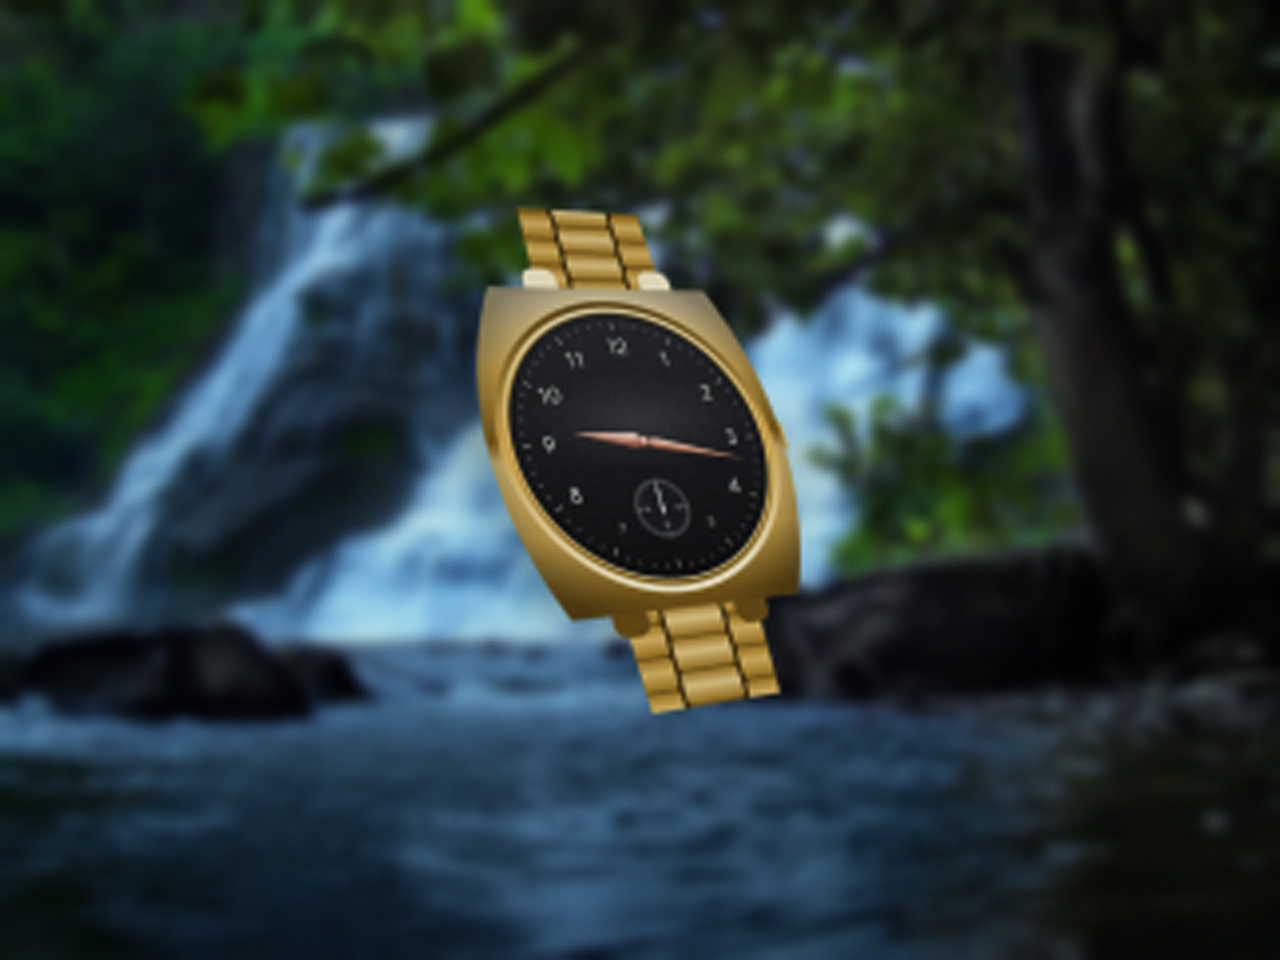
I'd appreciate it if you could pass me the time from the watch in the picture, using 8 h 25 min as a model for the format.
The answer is 9 h 17 min
